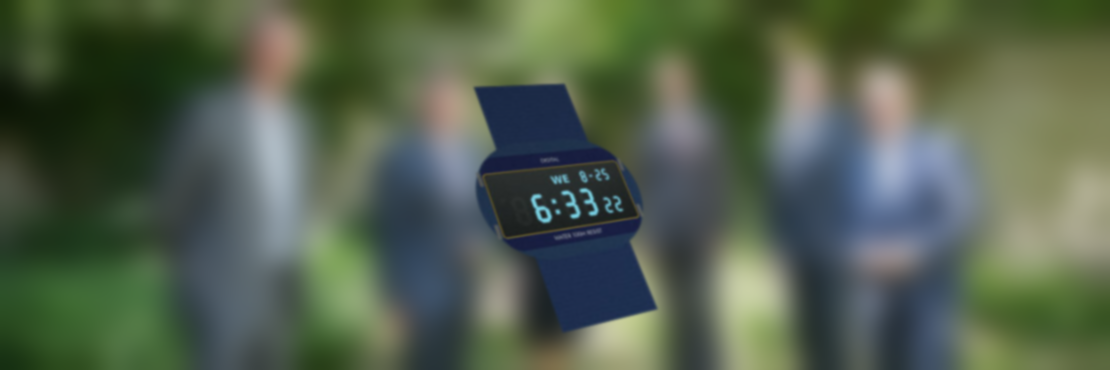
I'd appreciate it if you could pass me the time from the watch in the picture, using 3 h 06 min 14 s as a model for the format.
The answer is 6 h 33 min 22 s
